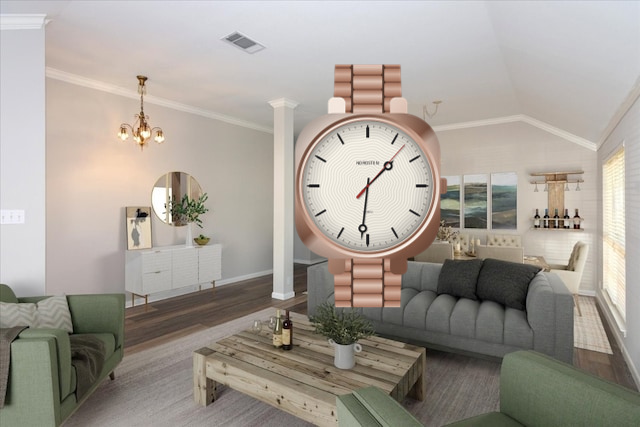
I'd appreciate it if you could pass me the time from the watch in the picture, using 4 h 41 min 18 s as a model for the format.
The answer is 1 h 31 min 07 s
